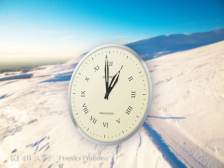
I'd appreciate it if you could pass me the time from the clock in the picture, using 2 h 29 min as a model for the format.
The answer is 12 h 59 min
